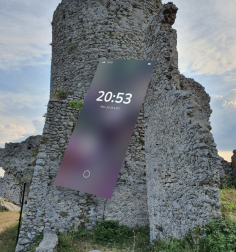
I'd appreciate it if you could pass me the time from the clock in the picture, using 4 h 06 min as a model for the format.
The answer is 20 h 53 min
